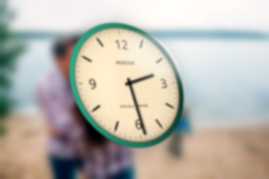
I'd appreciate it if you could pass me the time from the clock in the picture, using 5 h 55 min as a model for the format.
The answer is 2 h 29 min
